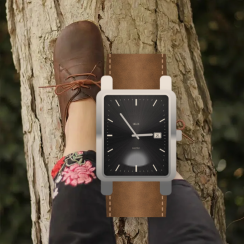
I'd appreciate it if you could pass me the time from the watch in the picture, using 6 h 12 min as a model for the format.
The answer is 2 h 54 min
